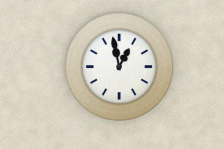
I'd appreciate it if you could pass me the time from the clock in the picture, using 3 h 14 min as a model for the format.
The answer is 12 h 58 min
